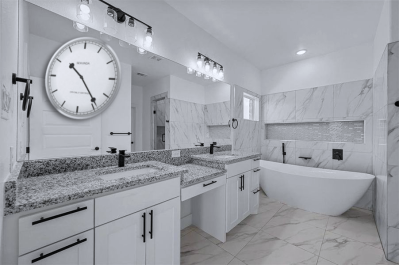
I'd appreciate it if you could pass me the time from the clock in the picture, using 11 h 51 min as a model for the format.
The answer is 10 h 24 min
